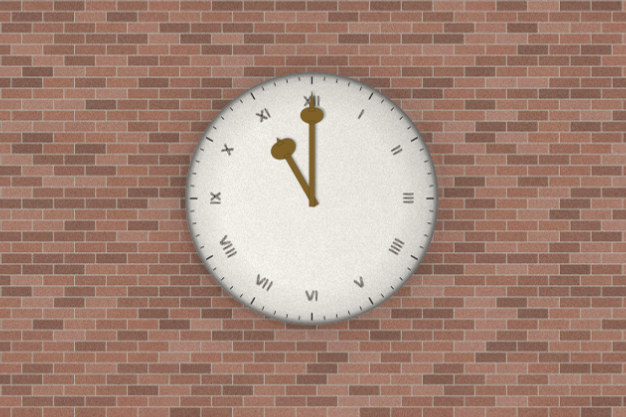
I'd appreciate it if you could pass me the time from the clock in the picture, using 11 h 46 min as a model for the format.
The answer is 11 h 00 min
